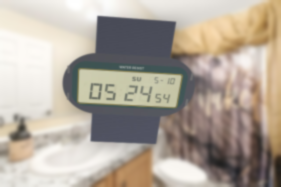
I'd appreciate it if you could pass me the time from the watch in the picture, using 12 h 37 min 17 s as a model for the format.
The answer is 5 h 24 min 54 s
